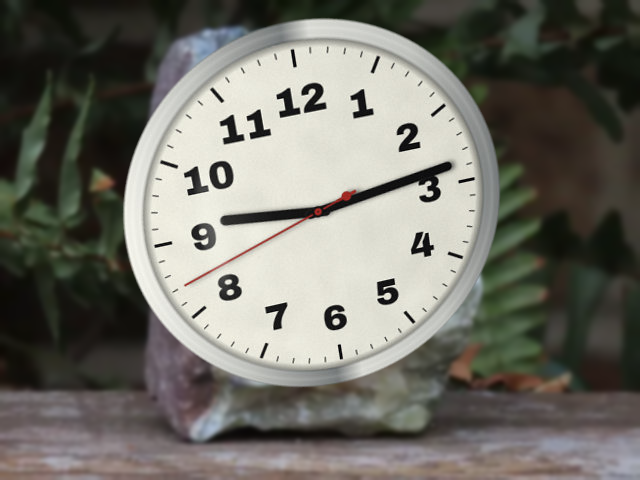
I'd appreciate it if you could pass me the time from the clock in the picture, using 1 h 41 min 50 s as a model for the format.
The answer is 9 h 13 min 42 s
